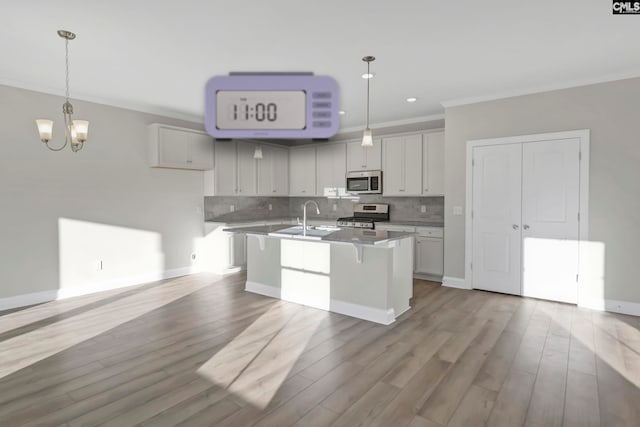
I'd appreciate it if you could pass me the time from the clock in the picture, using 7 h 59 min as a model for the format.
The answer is 11 h 00 min
